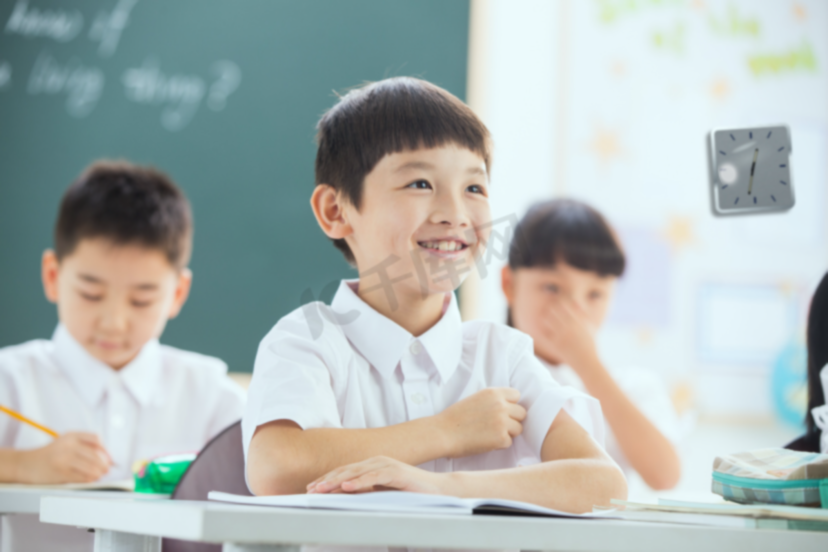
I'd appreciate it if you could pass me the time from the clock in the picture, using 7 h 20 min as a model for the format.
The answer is 12 h 32 min
